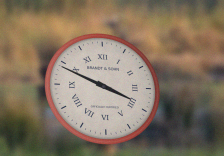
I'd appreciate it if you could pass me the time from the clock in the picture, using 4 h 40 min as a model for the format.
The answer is 3 h 49 min
